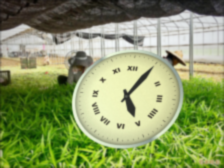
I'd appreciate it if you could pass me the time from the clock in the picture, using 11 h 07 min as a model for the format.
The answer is 5 h 05 min
